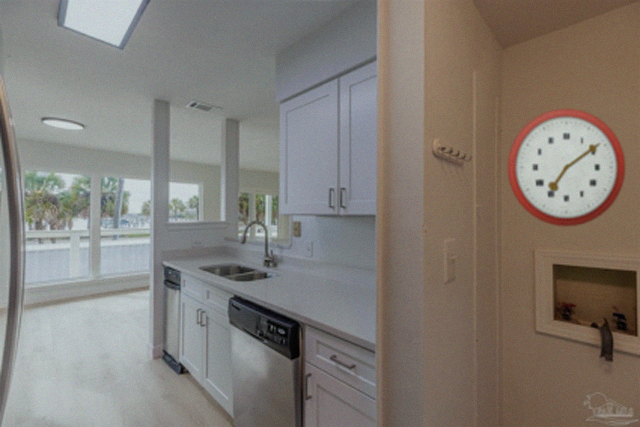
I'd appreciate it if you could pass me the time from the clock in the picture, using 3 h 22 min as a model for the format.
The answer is 7 h 09 min
